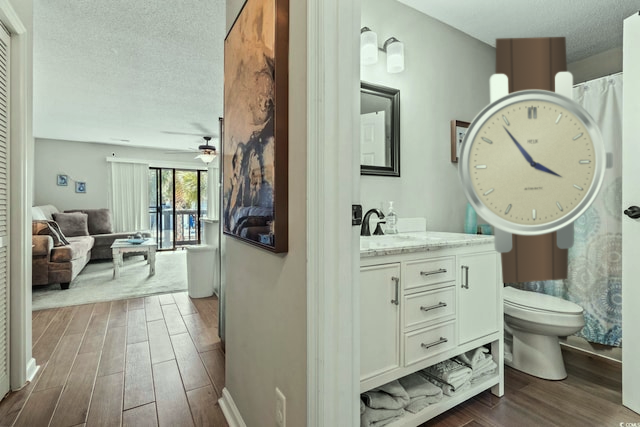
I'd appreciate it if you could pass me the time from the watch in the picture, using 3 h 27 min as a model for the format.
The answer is 3 h 54 min
